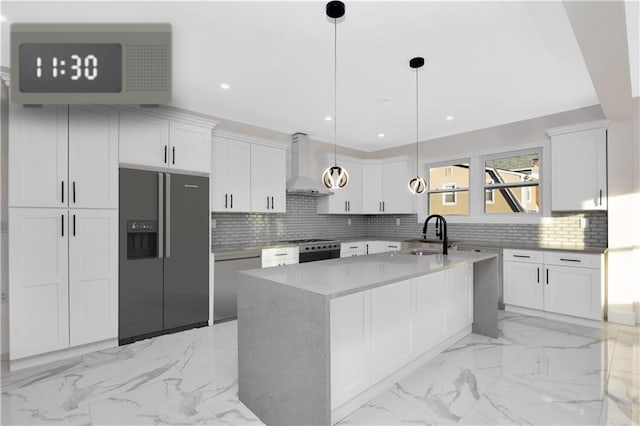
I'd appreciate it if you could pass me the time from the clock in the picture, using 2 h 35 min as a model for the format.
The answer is 11 h 30 min
